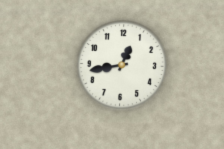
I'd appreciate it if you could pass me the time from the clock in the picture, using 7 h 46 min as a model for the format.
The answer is 12 h 43 min
